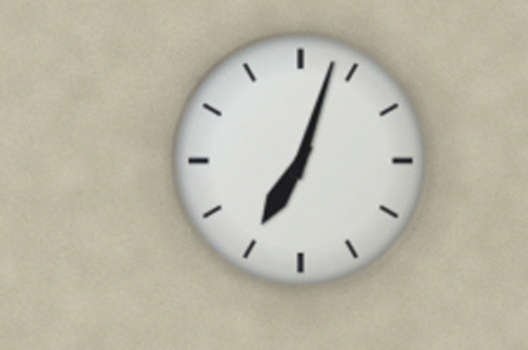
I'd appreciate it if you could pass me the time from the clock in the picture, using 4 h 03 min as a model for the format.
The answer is 7 h 03 min
